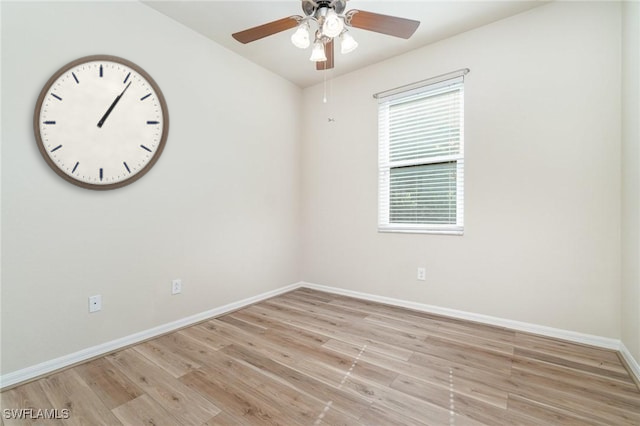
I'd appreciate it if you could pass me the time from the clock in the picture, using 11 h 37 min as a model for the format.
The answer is 1 h 06 min
